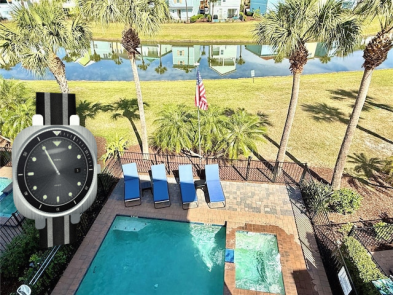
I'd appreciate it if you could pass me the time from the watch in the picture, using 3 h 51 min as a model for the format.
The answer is 10 h 55 min
